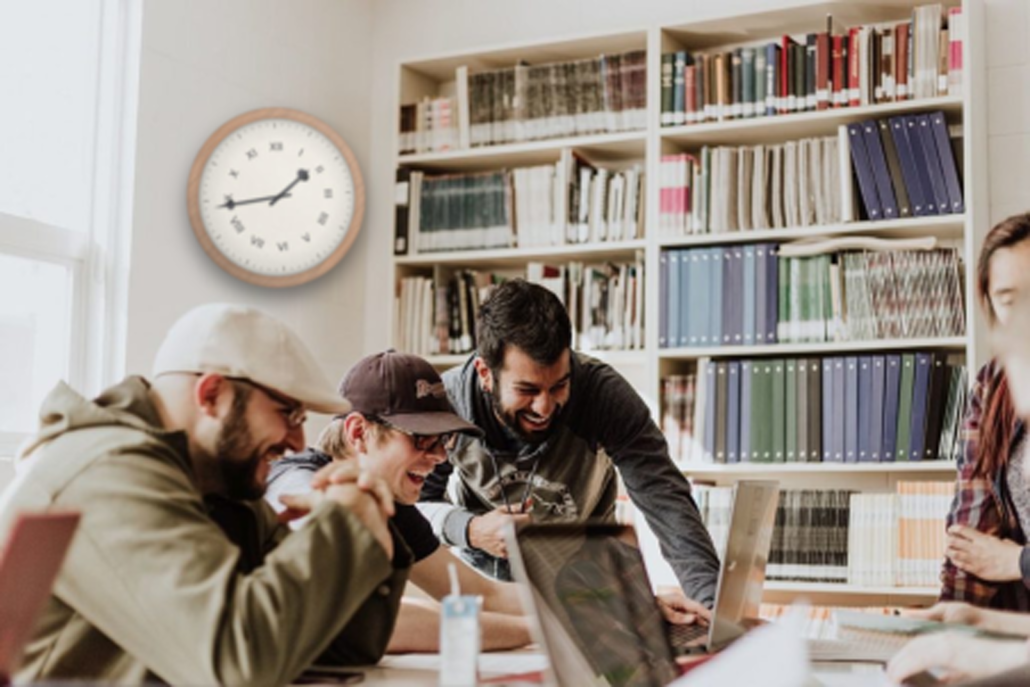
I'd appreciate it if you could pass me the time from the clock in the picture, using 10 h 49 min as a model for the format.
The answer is 1 h 44 min
